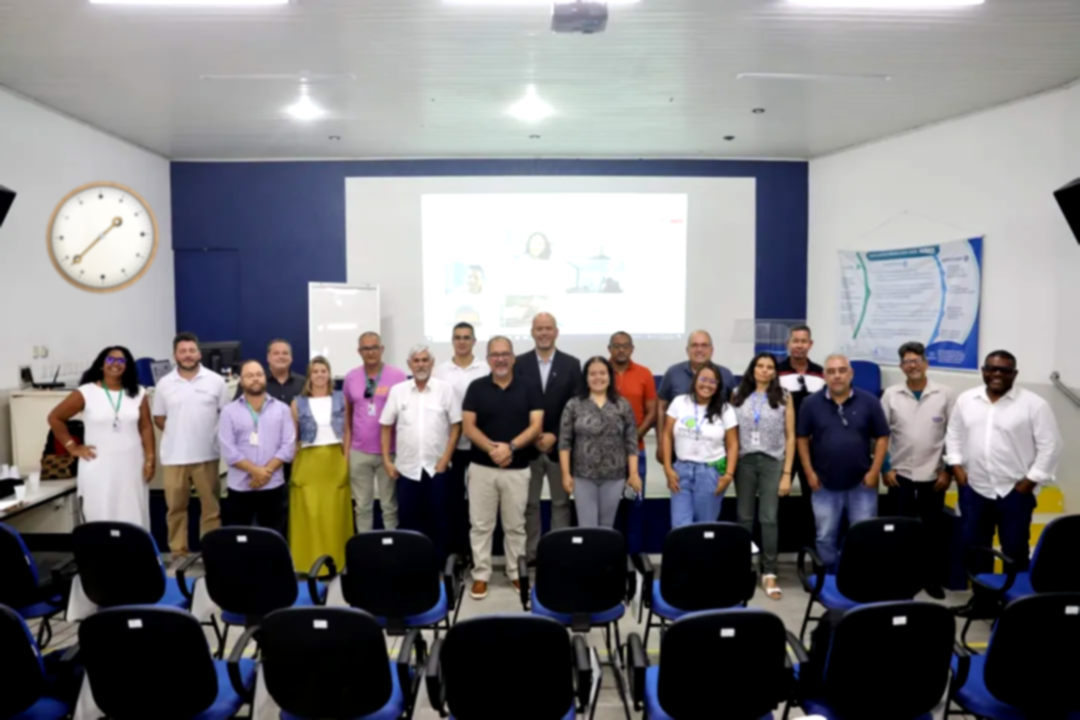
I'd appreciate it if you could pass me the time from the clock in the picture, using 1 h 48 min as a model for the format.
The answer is 1 h 38 min
